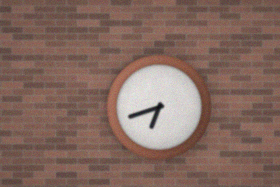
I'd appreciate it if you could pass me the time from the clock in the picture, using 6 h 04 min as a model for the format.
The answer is 6 h 42 min
